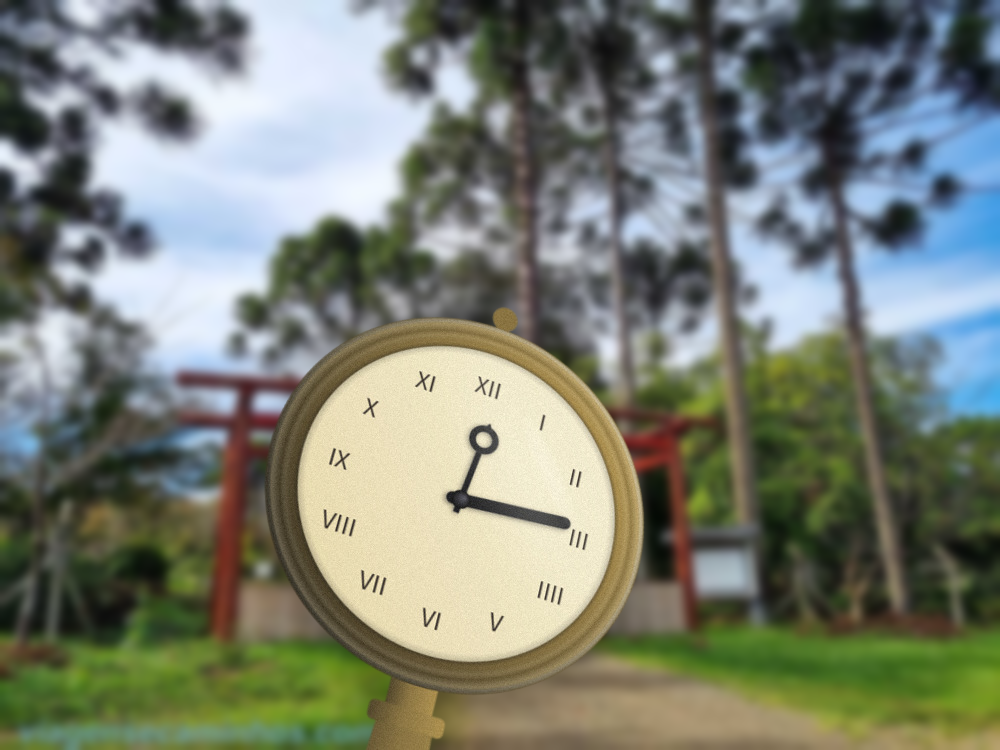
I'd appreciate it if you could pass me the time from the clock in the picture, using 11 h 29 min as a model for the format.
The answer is 12 h 14 min
